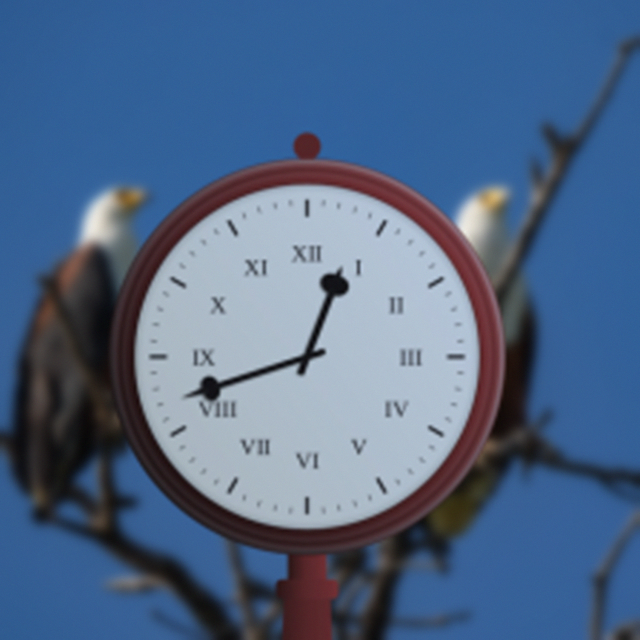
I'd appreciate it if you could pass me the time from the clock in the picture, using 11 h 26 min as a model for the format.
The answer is 12 h 42 min
